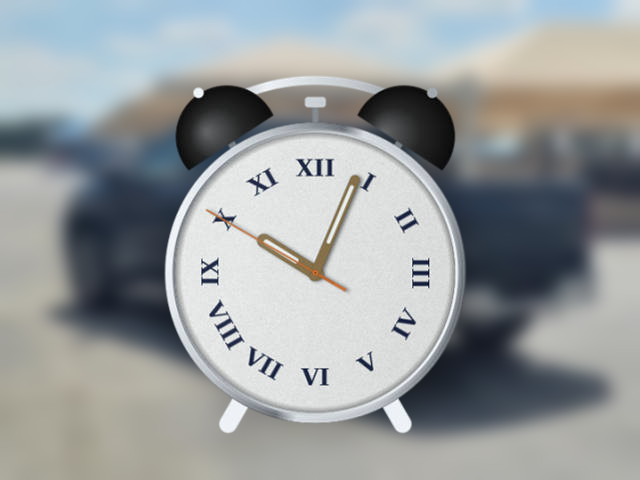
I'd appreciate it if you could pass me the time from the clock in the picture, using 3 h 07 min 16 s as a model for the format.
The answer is 10 h 03 min 50 s
